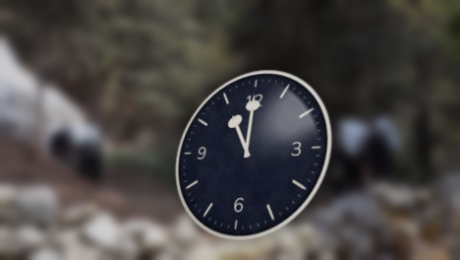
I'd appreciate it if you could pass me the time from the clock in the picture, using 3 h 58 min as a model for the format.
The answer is 11 h 00 min
